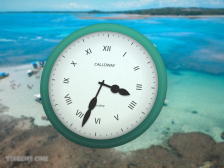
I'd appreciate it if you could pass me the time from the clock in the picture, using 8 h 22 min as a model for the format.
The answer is 3 h 33 min
